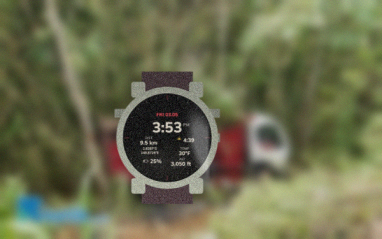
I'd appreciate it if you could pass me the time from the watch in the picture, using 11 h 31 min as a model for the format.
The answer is 3 h 53 min
